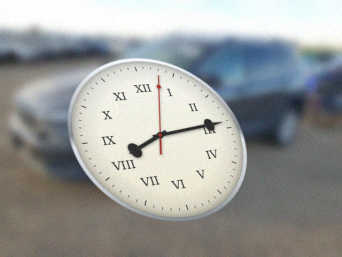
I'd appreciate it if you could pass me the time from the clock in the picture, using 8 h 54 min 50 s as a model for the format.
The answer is 8 h 14 min 03 s
